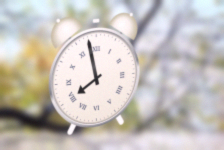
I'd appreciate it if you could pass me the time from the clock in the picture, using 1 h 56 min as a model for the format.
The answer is 7 h 58 min
